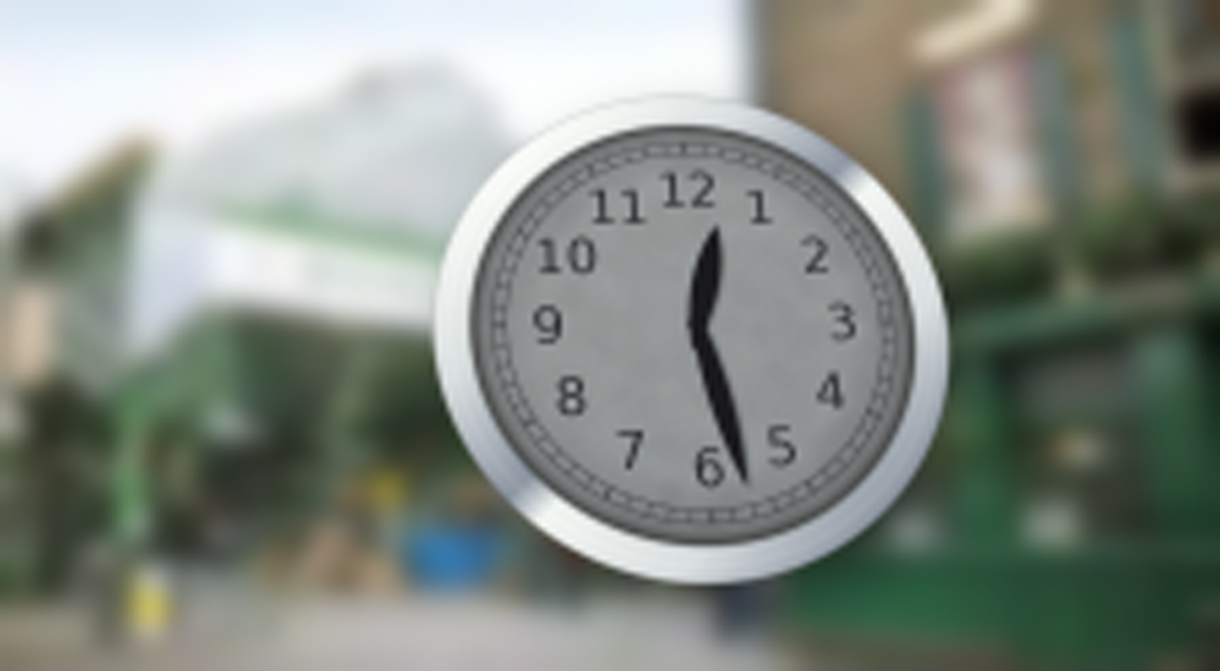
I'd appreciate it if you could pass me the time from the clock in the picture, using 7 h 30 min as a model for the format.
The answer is 12 h 28 min
